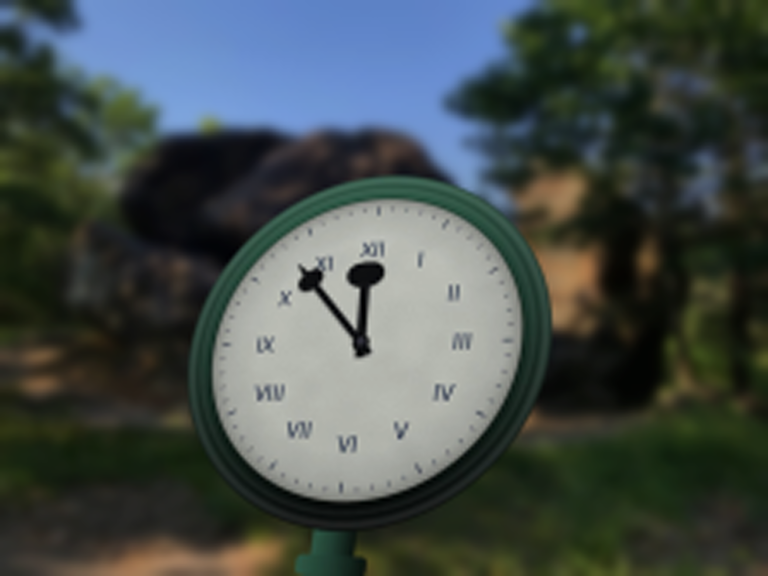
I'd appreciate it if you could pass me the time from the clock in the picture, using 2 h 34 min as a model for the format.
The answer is 11 h 53 min
